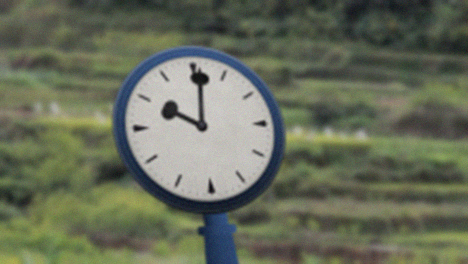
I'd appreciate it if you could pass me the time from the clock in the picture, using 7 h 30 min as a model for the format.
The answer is 10 h 01 min
